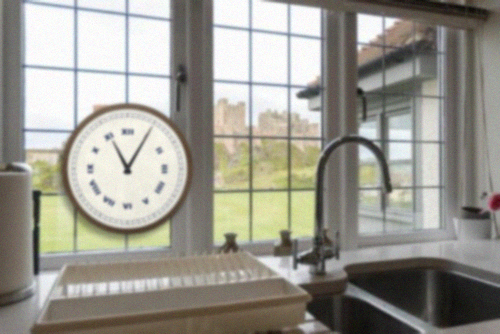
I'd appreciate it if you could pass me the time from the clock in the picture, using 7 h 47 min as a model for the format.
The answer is 11 h 05 min
